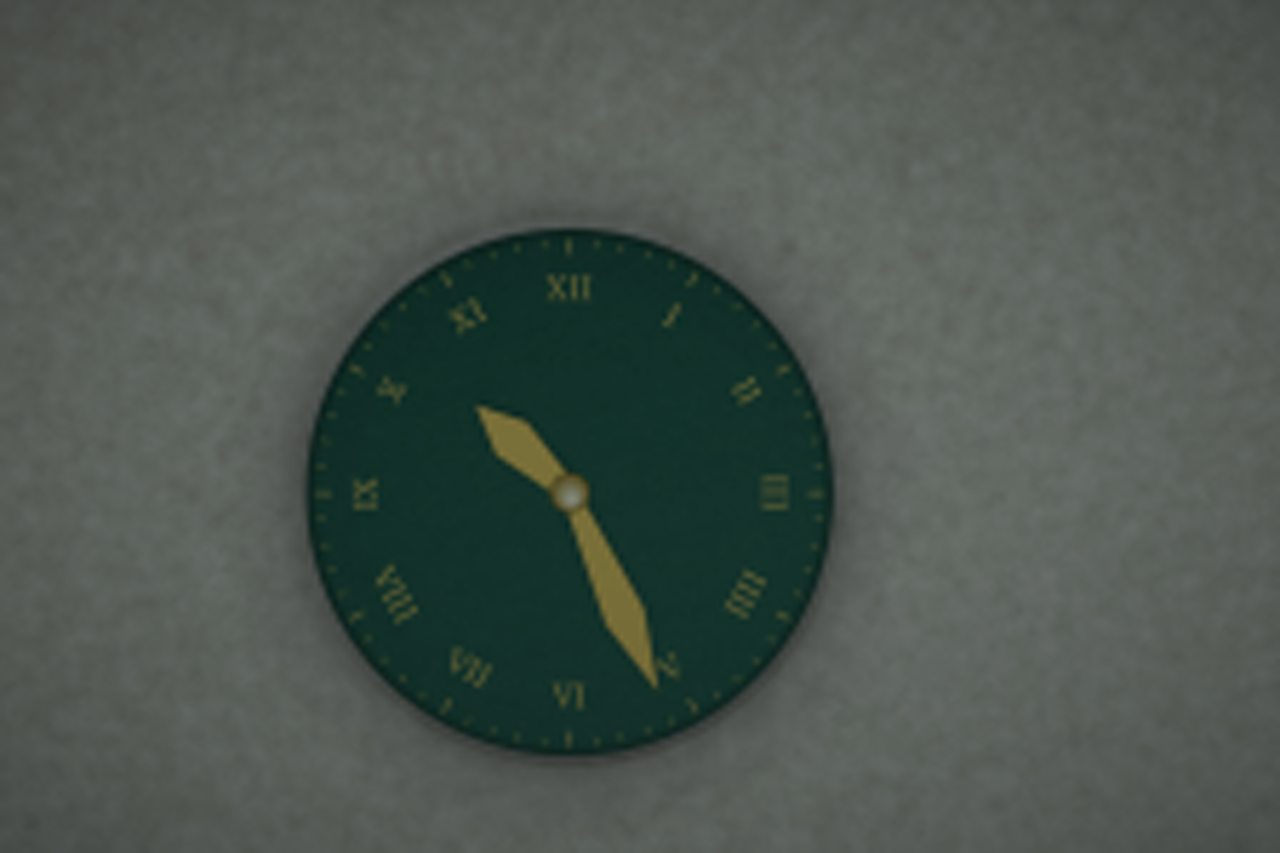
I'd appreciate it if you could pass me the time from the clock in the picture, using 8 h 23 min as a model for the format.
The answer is 10 h 26 min
